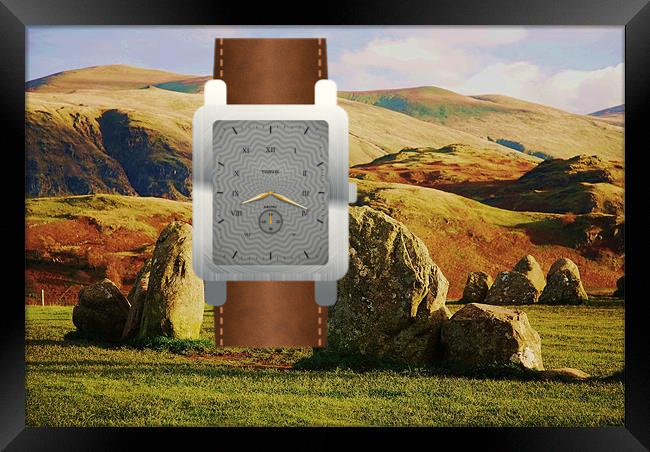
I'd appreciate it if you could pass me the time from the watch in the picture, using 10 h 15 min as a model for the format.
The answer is 8 h 19 min
